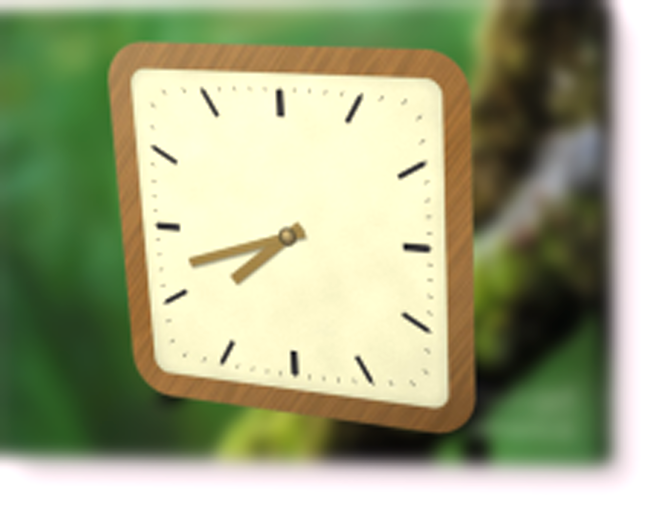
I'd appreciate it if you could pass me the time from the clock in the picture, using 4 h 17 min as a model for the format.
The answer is 7 h 42 min
